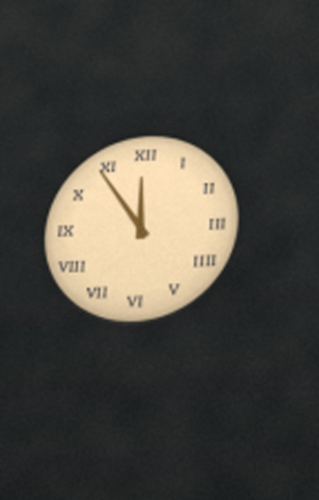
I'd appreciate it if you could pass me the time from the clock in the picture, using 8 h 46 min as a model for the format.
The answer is 11 h 54 min
